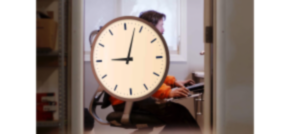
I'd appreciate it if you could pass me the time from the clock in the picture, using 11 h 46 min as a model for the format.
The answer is 9 h 03 min
